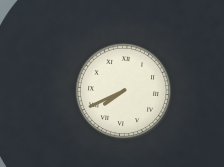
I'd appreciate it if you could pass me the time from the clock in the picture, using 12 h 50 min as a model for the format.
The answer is 7 h 40 min
